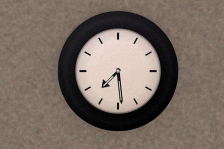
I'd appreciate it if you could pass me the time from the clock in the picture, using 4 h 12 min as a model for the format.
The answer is 7 h 29 min
